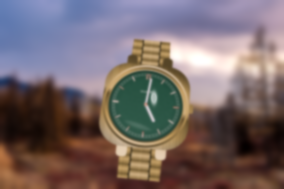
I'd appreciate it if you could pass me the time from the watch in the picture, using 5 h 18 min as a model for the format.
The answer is 5 h 01 min
